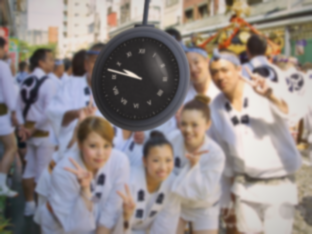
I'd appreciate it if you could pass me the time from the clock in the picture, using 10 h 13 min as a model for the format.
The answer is 9 h 47 min
